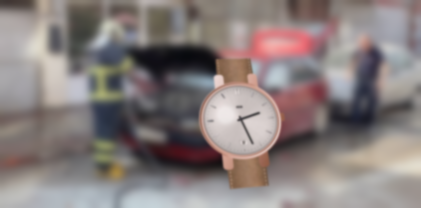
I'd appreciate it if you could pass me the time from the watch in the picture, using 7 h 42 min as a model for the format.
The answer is 2 h 27 min
